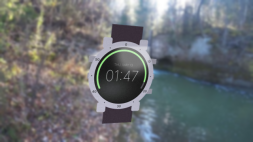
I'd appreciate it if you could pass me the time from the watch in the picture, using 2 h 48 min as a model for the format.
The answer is 1 h 47 min
